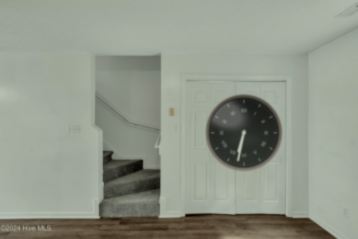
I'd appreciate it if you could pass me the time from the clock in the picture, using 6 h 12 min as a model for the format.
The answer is 6 h 32 min
